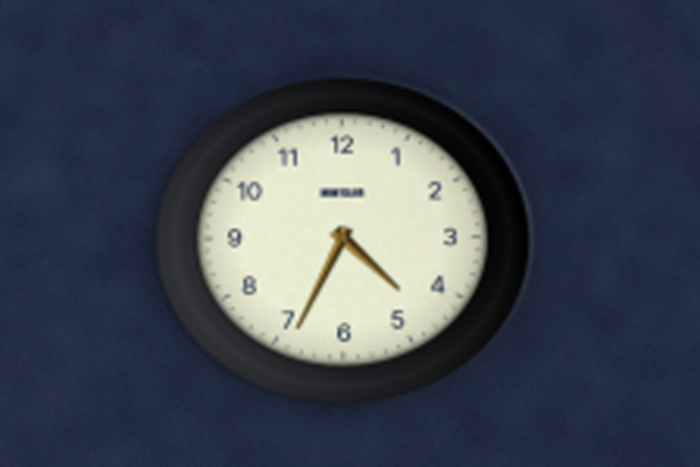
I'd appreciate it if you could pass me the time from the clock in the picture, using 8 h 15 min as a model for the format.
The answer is 4 h 34 min
